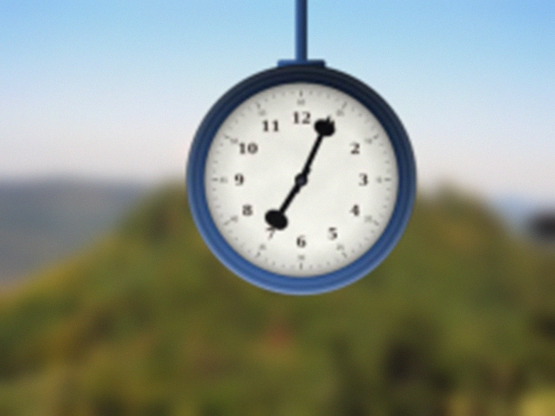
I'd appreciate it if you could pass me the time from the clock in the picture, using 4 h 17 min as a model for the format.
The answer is 7 h 04 min
